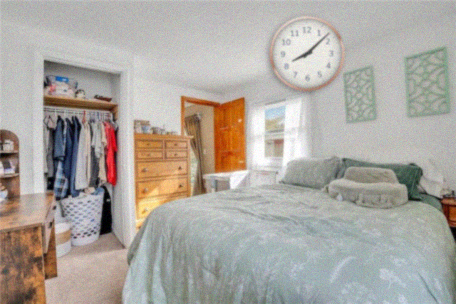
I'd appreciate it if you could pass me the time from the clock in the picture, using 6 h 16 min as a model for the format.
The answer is 8 h 08 min
